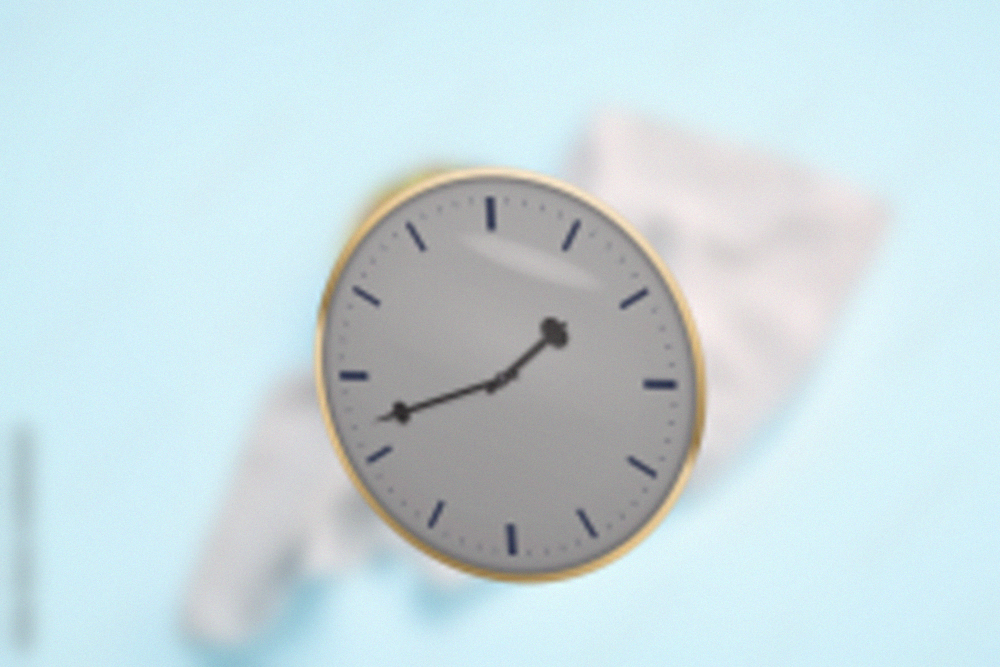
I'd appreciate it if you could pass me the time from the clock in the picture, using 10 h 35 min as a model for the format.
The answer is 1 h 42 min
